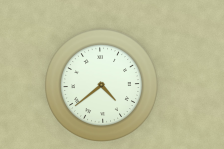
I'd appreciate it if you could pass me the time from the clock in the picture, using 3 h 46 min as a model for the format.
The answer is 4 h 39 min
